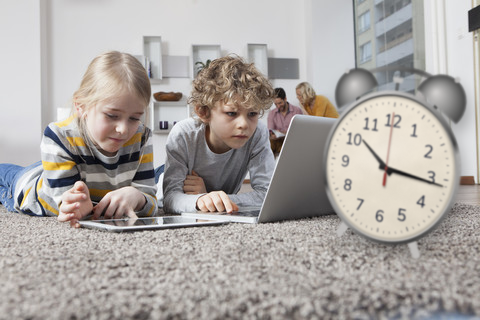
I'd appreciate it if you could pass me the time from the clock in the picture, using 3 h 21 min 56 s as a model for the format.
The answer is 10 h 16 min 00 s
